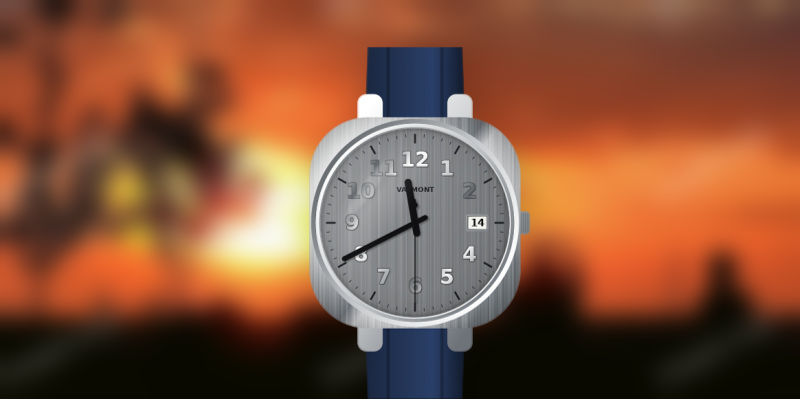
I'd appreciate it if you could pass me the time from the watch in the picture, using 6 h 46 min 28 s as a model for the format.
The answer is 11 h 40 min 30 s
